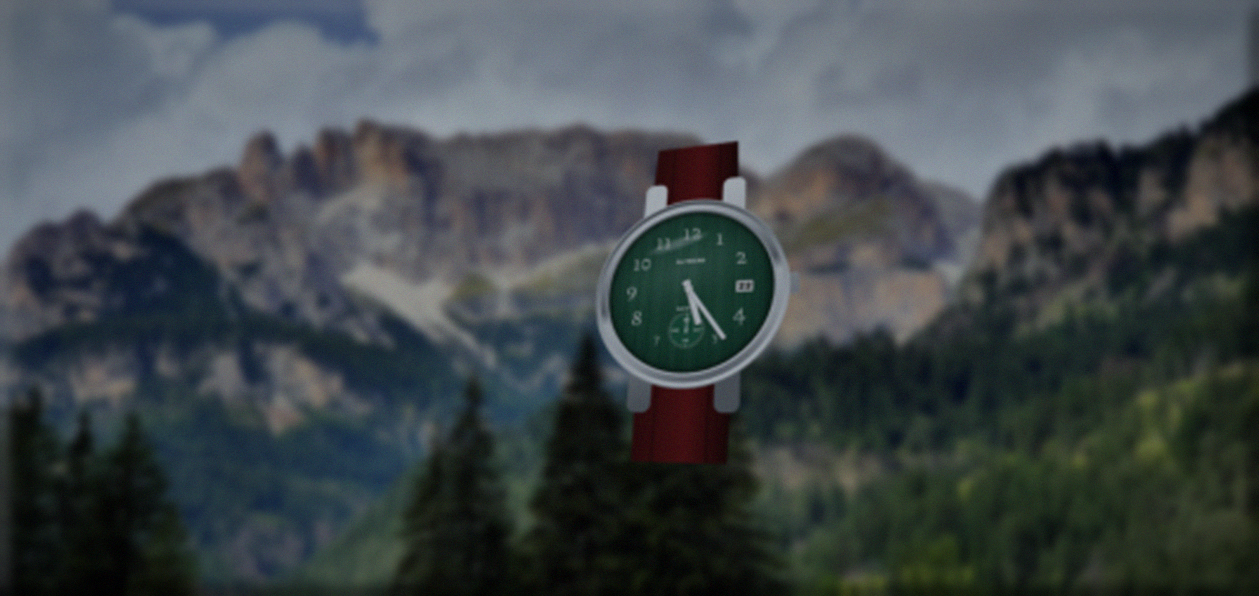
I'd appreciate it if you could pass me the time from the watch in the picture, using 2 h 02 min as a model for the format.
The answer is 5 h 24 min
